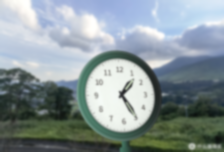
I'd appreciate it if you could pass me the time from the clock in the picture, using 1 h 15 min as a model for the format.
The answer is 1 h 25 min
